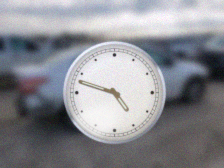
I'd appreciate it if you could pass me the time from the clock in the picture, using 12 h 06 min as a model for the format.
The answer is 4 h 48 min
